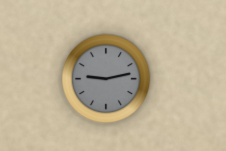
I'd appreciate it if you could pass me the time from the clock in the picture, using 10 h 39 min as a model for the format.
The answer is 9 h 13 min
